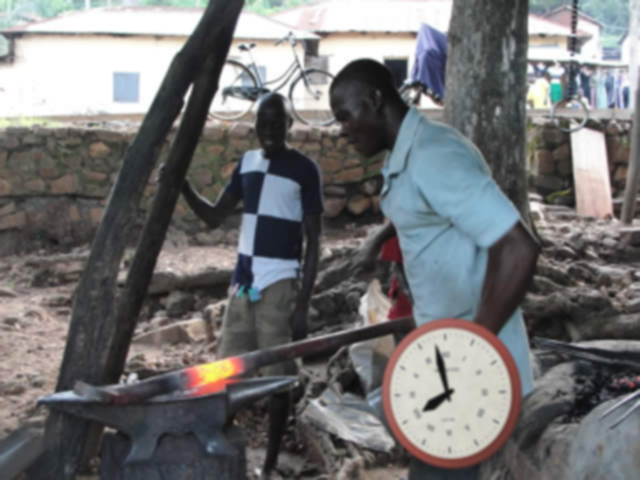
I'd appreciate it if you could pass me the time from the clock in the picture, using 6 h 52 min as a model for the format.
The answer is 7 h 58 min
